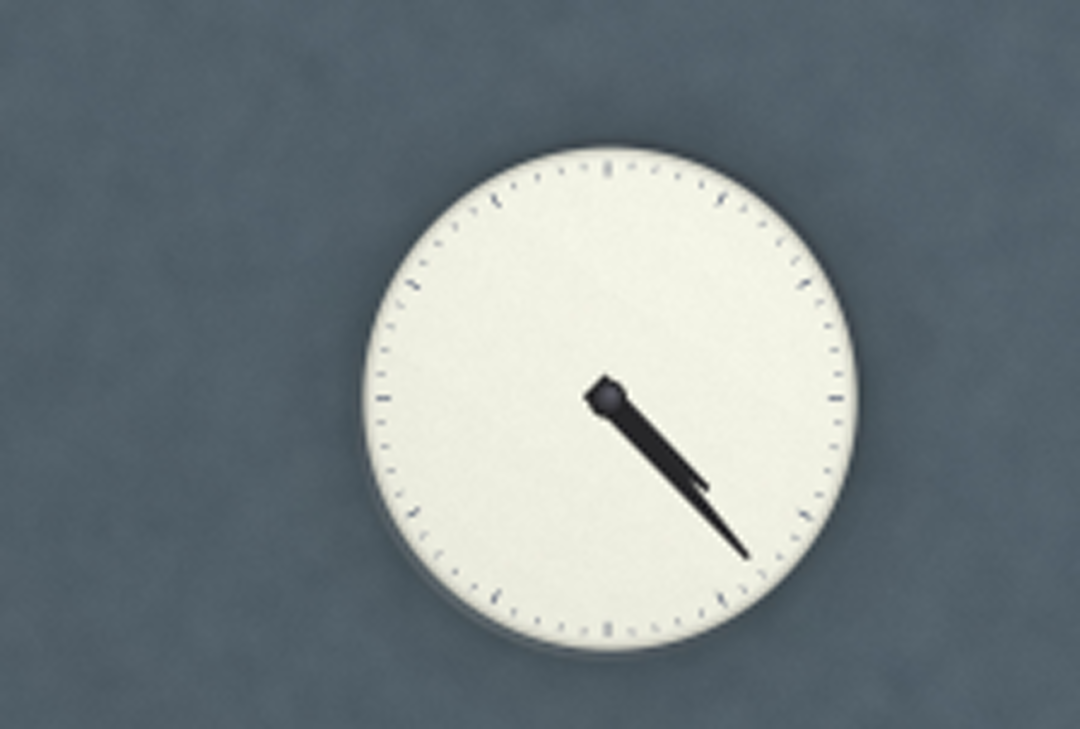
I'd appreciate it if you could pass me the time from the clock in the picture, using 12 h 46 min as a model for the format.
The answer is 4 h 23 min
